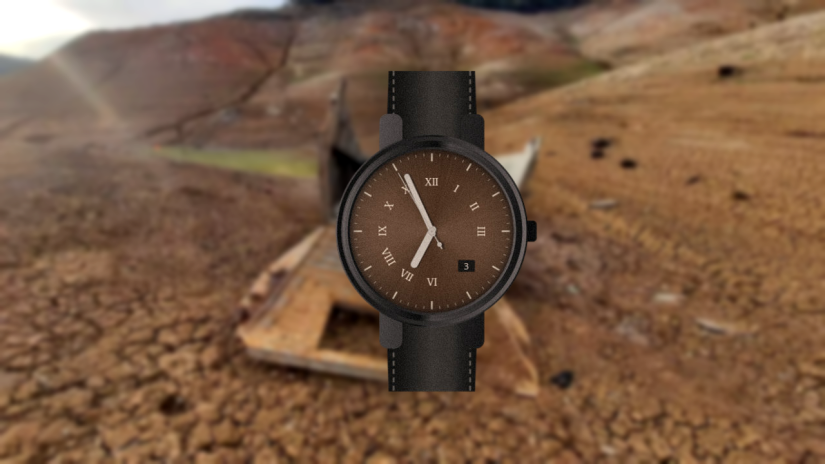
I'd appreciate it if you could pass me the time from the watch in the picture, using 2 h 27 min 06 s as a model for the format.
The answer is 6 h 55 min 55 s
